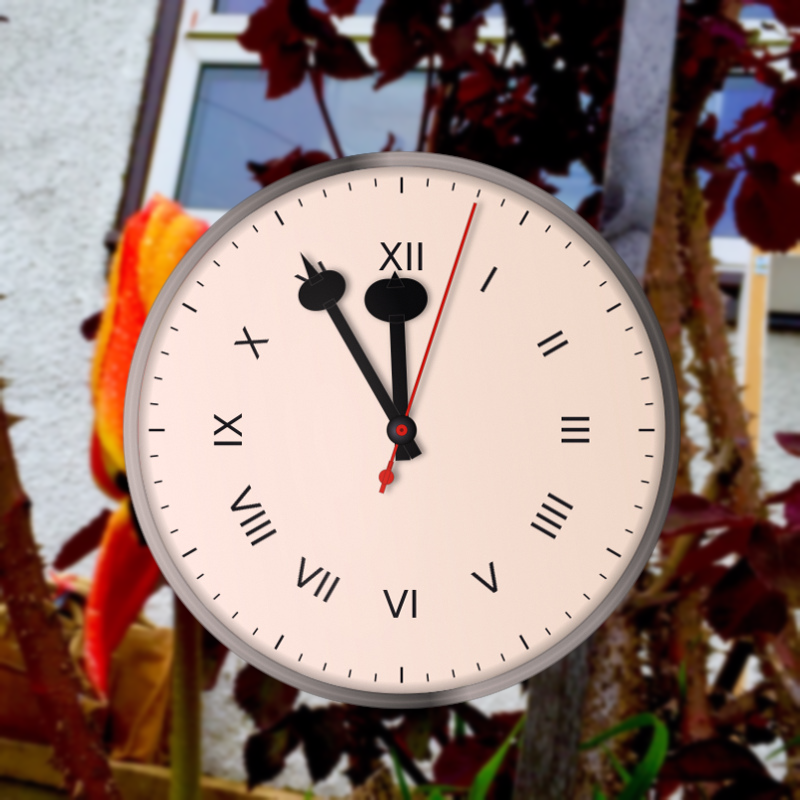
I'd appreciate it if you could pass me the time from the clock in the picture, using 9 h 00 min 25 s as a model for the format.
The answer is 11 h 55 min 03 s
